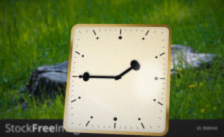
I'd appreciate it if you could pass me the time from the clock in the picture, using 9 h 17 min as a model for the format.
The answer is 1 h 45 min
